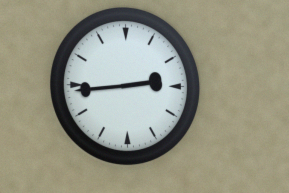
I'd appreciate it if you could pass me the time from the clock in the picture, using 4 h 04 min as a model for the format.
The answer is 2 h 44 min
